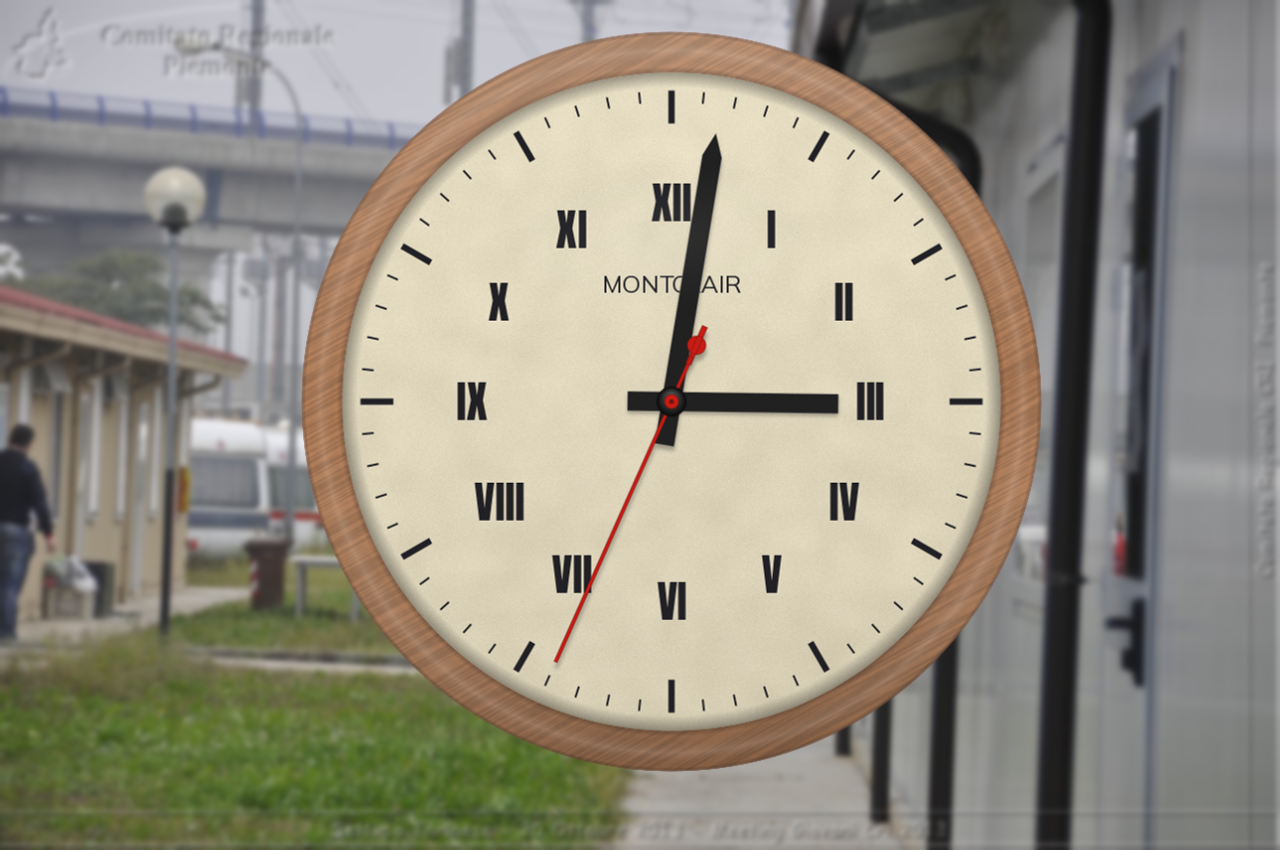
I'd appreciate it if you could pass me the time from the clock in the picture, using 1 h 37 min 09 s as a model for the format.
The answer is 3 h 01 min 34 s
